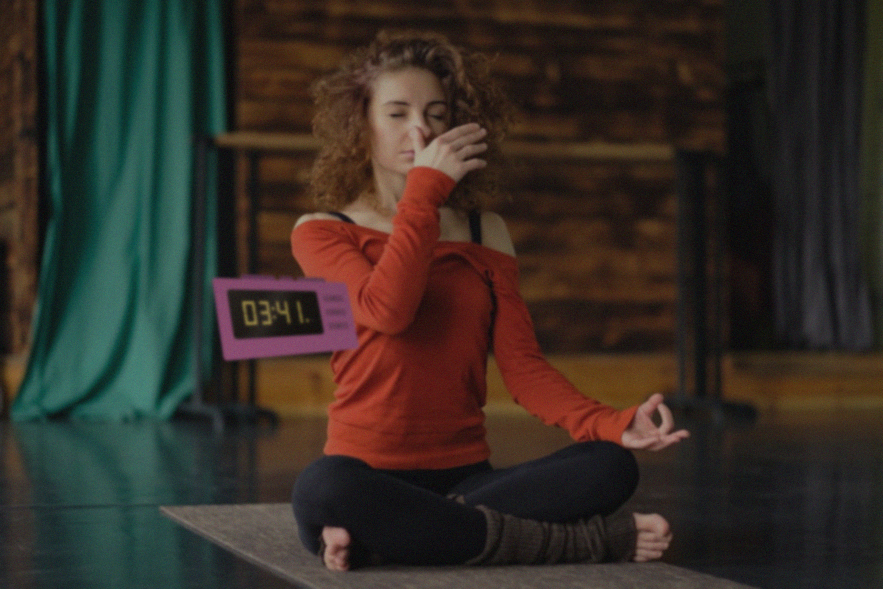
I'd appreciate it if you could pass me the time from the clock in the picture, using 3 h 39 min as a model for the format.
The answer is 3 h 41 min
